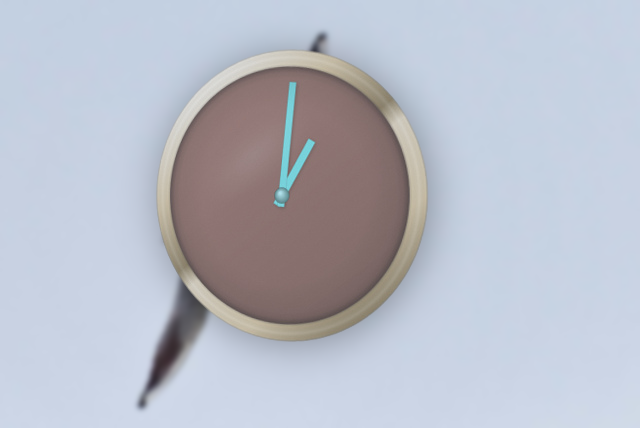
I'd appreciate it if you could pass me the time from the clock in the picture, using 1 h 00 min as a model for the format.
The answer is 1 h 01 min
